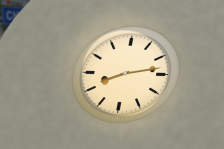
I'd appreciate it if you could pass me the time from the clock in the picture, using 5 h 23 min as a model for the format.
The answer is 8 h 13 min
